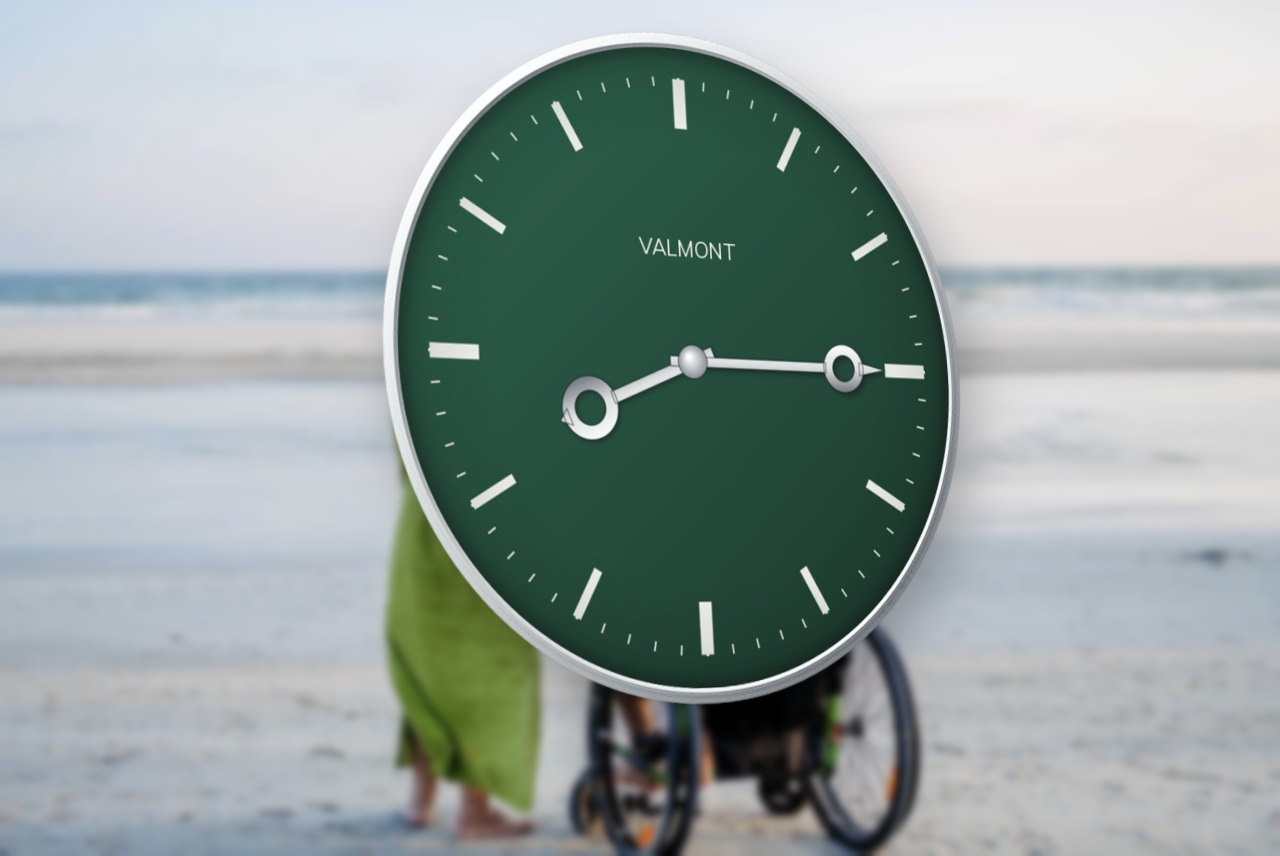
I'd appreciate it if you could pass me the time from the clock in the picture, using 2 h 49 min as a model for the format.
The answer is 8 h 15 min
